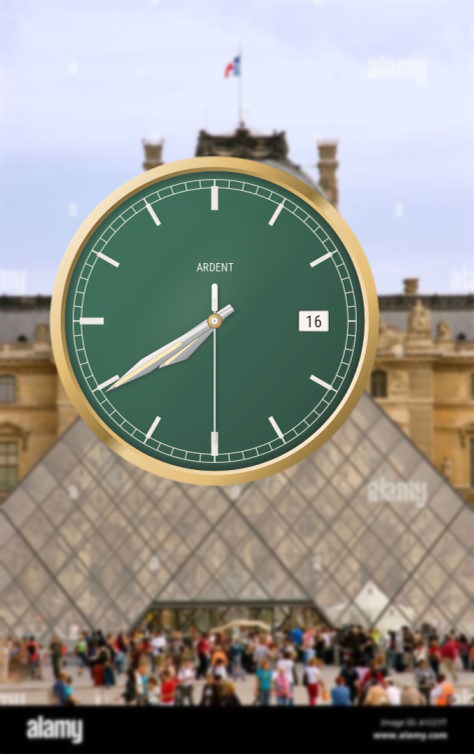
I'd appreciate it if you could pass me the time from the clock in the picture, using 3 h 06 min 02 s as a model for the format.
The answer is 7 h 39 min 30 s
